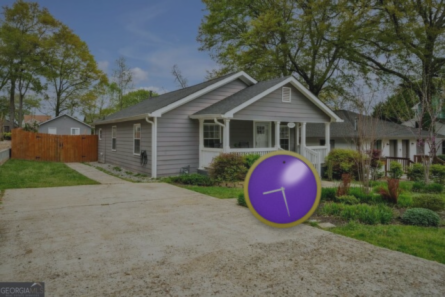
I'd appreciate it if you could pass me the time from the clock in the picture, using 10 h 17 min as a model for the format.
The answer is 8 h 27 min
